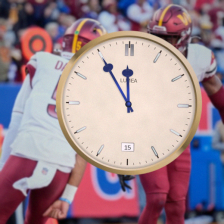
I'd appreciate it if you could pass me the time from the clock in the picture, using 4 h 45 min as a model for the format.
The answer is 11 h 55 min
